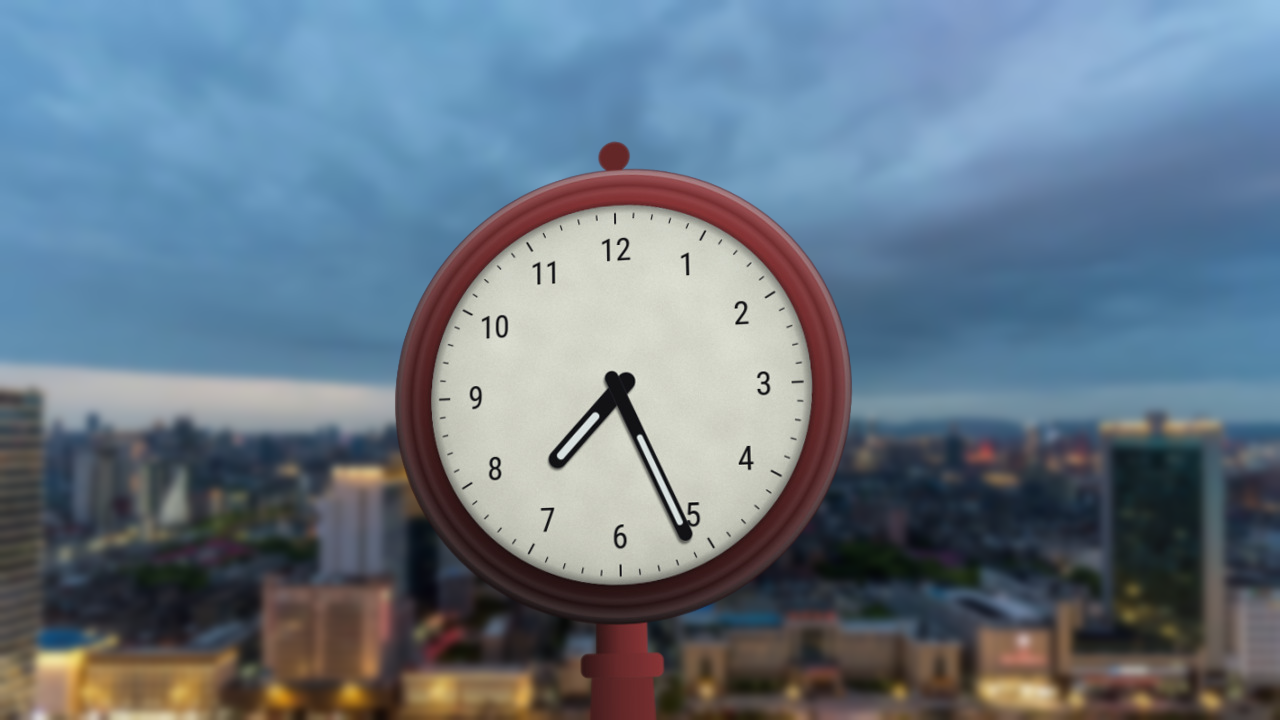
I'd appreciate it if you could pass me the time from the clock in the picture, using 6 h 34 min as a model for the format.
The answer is 7 h 26 min
